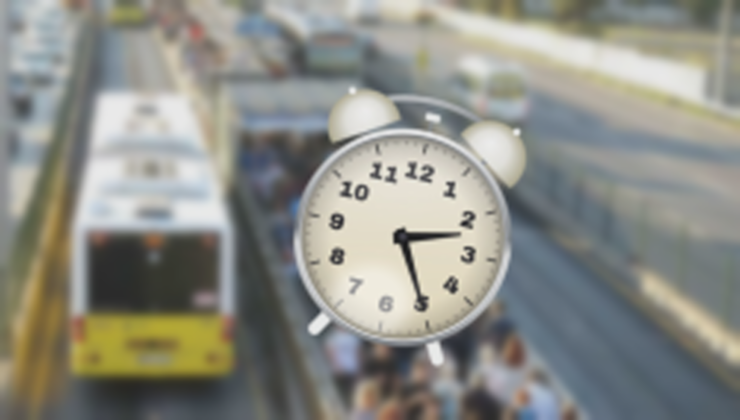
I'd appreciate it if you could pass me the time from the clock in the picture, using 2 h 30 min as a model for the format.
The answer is 2 h 25 min
